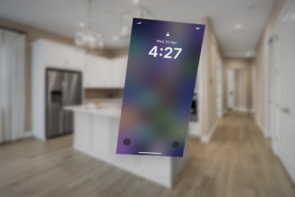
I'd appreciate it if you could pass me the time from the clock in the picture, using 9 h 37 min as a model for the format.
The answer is 4 h 27 min
